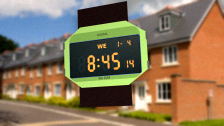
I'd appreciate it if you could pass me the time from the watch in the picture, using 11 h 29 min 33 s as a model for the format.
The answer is 8 h 45 min 14 s
